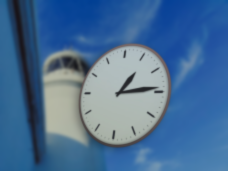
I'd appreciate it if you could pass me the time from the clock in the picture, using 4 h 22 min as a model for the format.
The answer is 1 h 14 min
